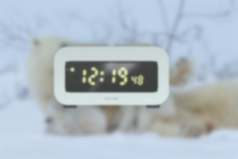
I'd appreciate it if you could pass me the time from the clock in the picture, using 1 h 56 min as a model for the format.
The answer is 12 h 19 min
